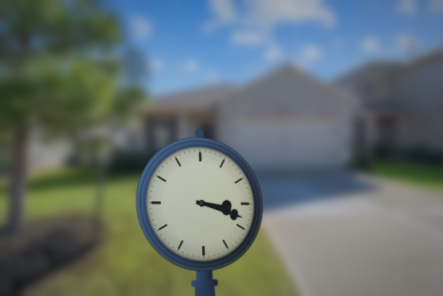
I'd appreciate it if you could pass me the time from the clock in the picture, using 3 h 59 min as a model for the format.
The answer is 3 h 18 min
